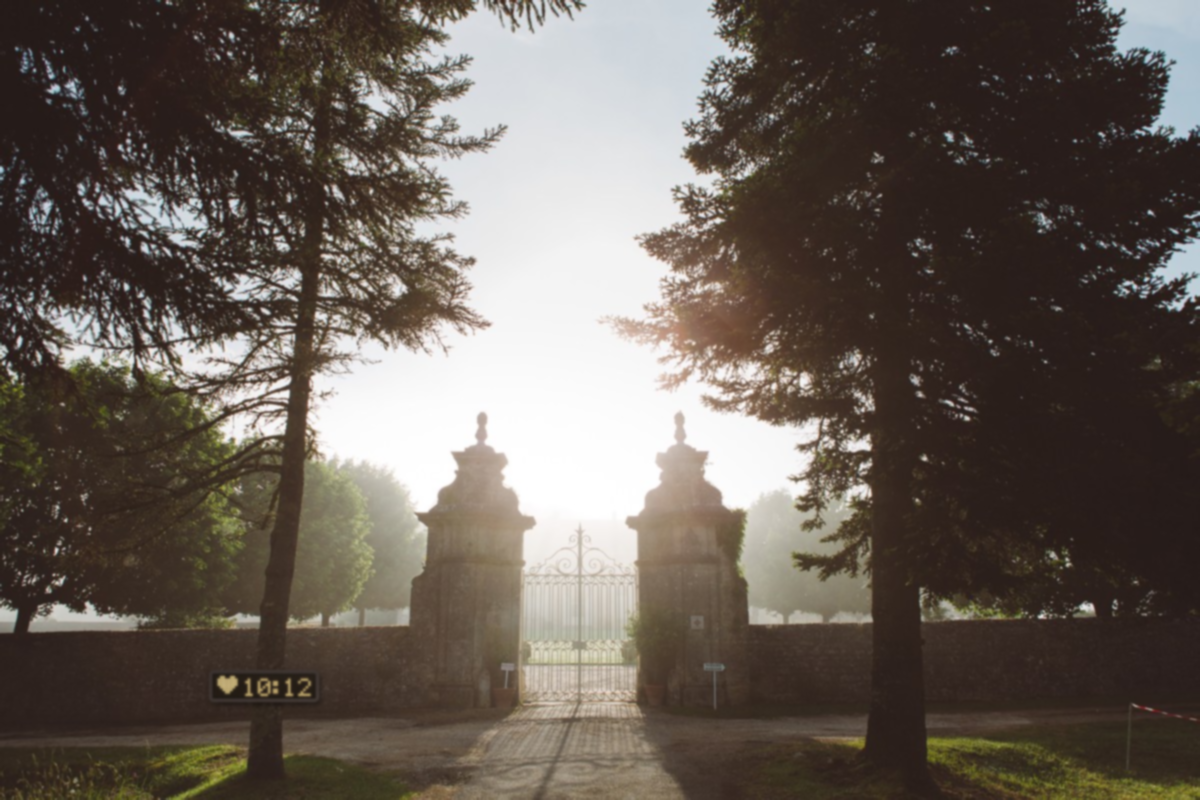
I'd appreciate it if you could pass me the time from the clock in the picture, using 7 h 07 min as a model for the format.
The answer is 10 h 12 min
